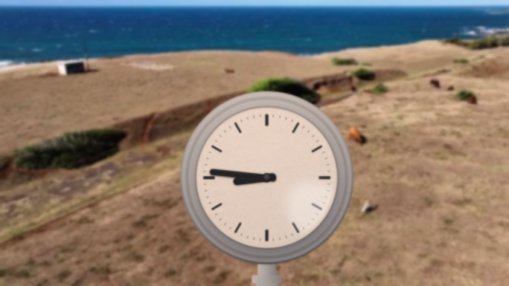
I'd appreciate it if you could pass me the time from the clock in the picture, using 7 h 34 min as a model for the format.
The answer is 8 h 46 min
